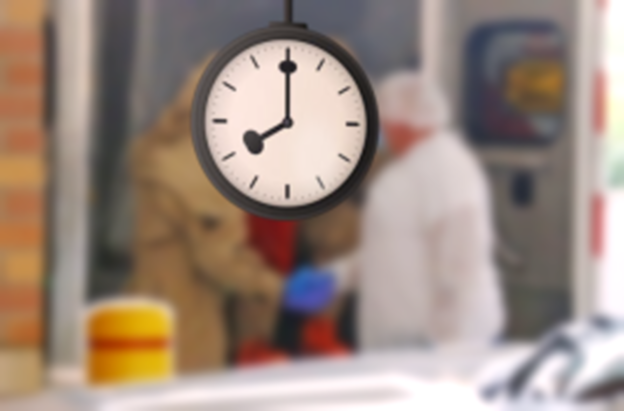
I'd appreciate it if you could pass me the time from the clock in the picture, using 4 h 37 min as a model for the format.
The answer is 8 h 00 min
